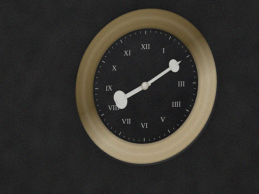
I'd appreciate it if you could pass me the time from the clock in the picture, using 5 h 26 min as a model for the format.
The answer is 8 h 10 min
